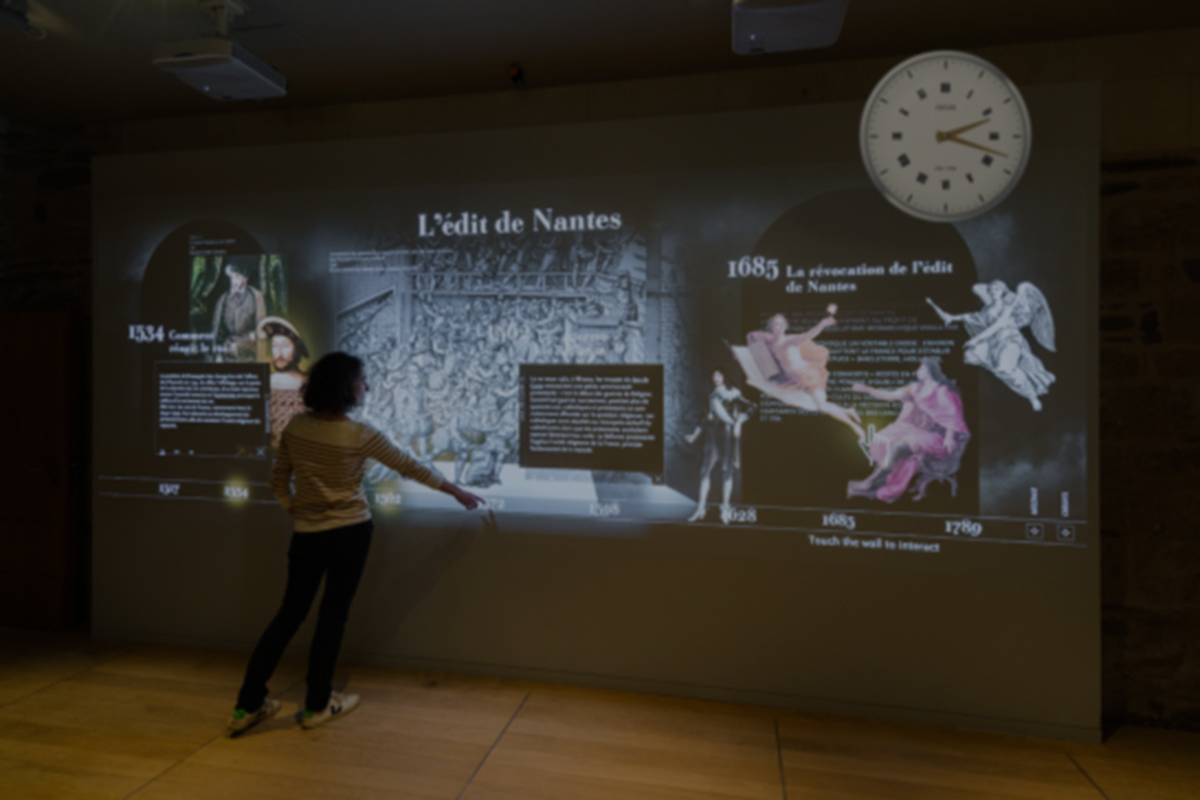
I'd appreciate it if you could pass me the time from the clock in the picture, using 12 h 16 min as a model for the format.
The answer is 2 h 18 min
